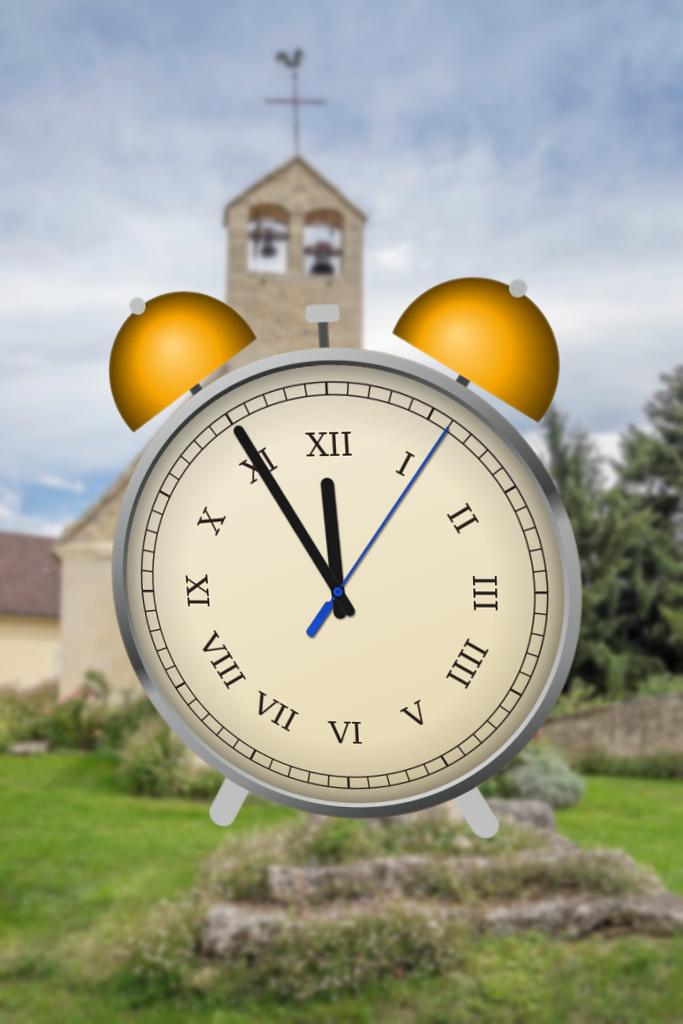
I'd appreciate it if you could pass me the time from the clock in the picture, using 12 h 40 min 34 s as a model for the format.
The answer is 11 h 55 min 06 s
